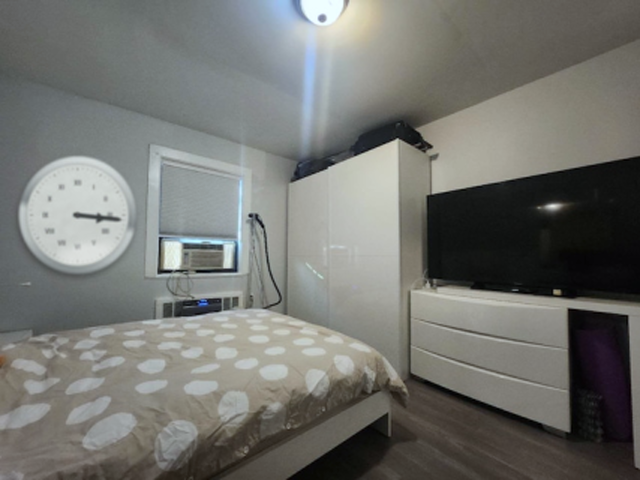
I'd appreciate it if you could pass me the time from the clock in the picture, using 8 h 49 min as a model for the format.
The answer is 3 h 16 min
